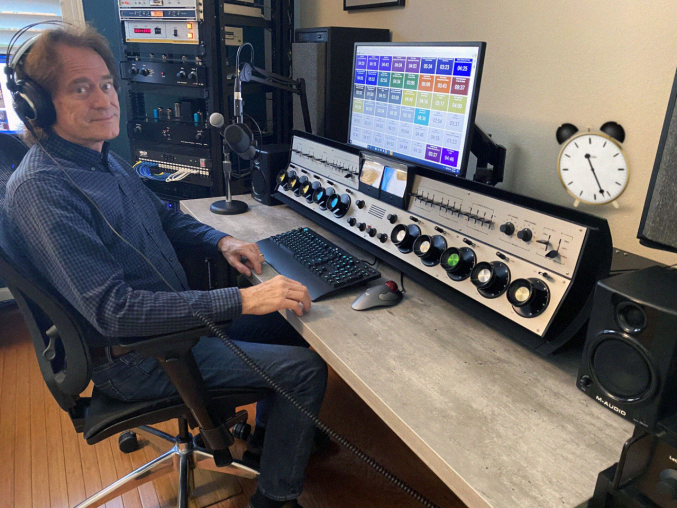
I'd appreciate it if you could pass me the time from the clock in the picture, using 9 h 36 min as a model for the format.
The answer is 11 h 27 min
